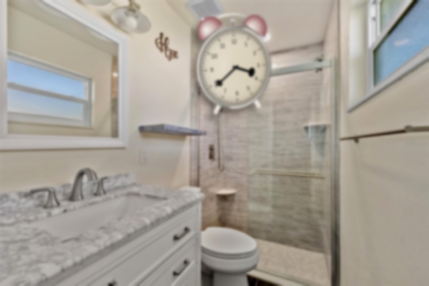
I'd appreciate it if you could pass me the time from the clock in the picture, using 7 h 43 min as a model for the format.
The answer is 3 h 39 min
